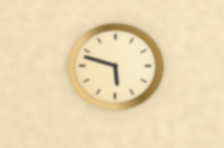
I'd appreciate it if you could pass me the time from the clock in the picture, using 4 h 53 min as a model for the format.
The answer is 5 h 48 min
